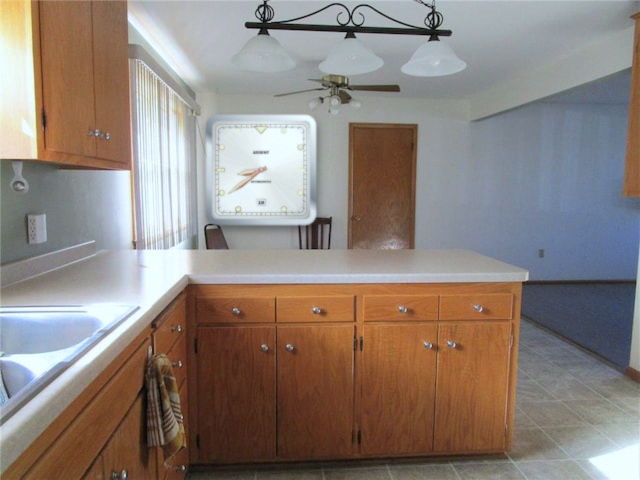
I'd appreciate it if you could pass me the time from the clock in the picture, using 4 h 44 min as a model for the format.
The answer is 8 h 39 min
